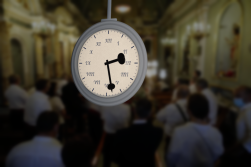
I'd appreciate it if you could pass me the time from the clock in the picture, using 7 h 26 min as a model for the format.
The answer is 2 h 28 min
